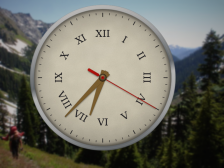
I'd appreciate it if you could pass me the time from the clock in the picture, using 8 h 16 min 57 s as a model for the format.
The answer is 6 h 37 min 20 s
